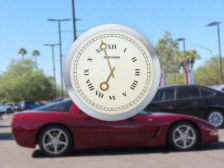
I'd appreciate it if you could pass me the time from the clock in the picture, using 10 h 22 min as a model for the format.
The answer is 6 h 57 min
